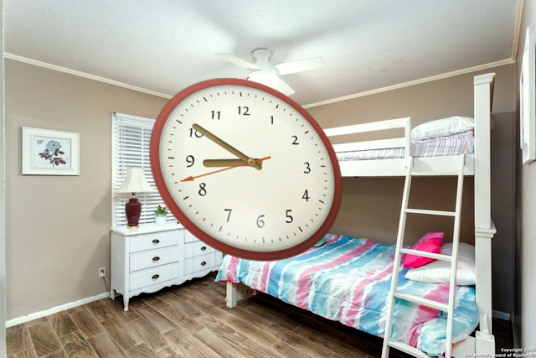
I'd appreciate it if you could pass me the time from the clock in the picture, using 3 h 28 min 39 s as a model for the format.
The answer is 8 h 50 min 42 s
